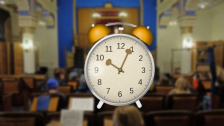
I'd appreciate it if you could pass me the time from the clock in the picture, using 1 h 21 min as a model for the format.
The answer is 10 h 04 min
